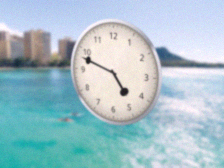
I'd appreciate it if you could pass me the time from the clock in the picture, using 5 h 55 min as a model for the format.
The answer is 4 h 48 min
